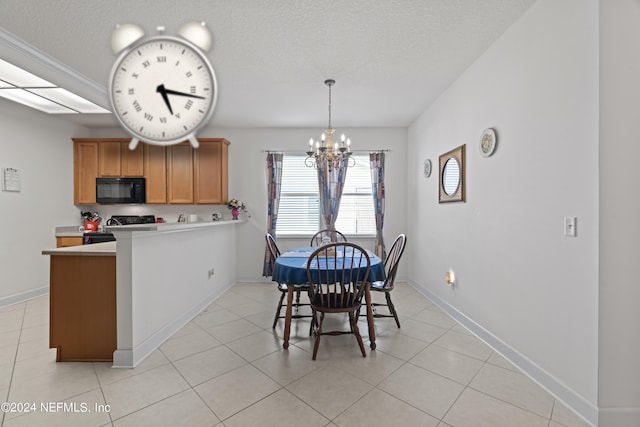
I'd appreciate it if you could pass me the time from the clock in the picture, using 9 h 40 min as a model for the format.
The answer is 5 h 17 min
